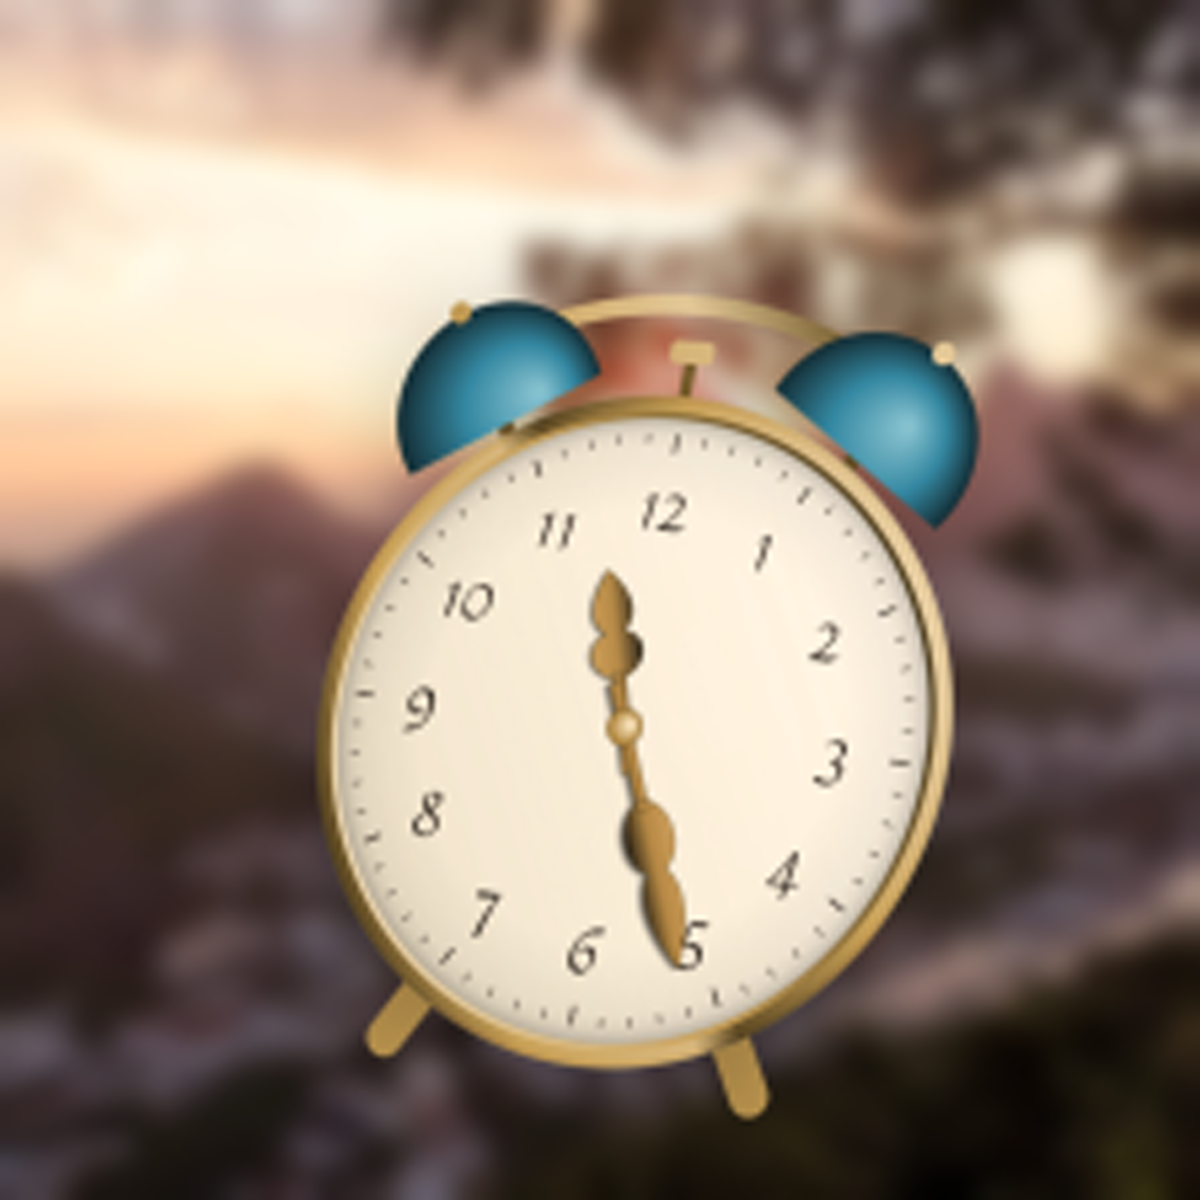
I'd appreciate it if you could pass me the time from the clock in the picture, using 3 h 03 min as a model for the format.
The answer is 11 h 26 min
